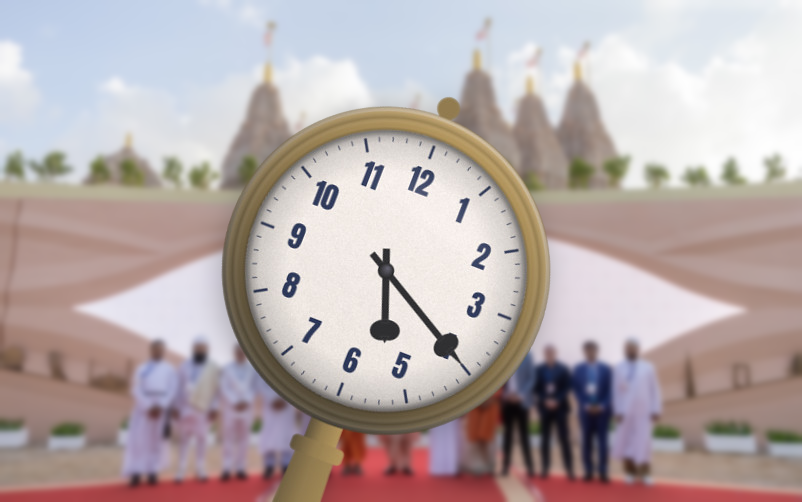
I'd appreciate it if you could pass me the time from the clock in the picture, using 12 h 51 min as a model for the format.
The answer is 5 h 20 min
